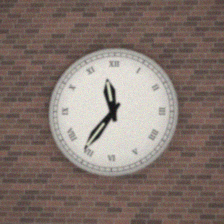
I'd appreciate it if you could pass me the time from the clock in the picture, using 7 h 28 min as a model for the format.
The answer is 11 h 36 min
